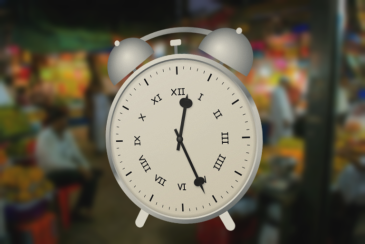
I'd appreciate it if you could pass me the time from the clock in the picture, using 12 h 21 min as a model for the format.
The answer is 12 h 26 min
